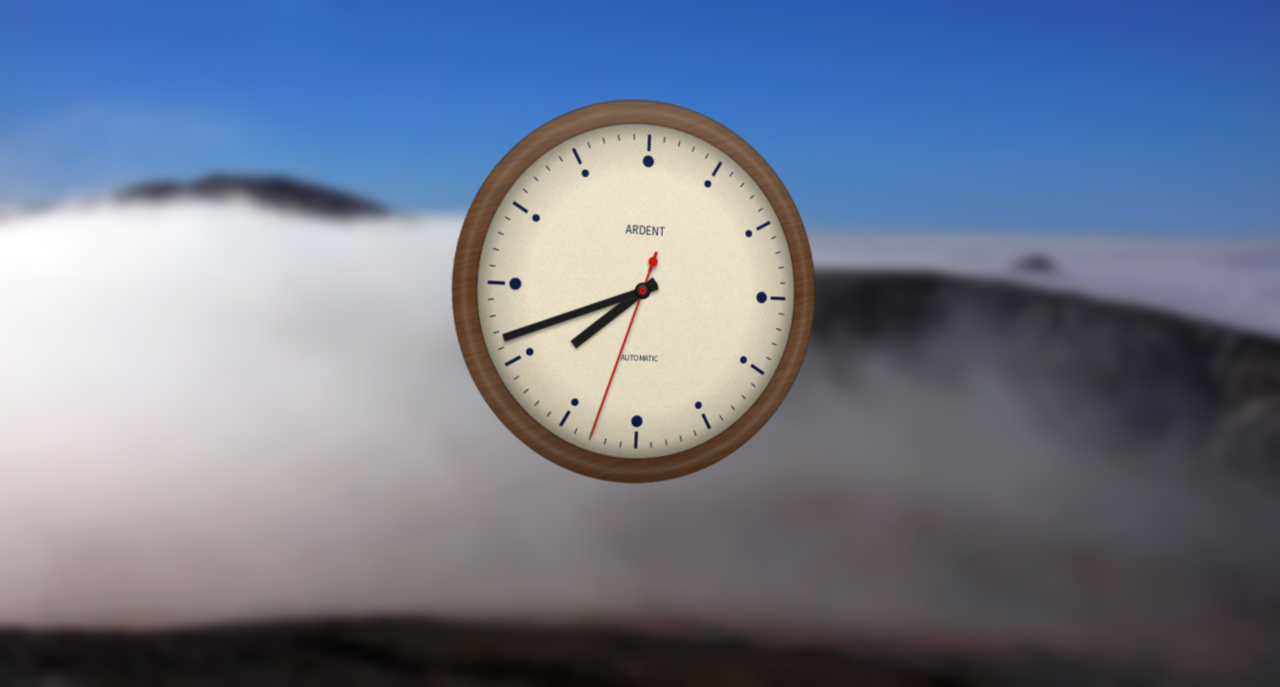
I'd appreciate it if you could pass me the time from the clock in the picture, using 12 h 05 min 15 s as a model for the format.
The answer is 7 h 41 min 33 s
